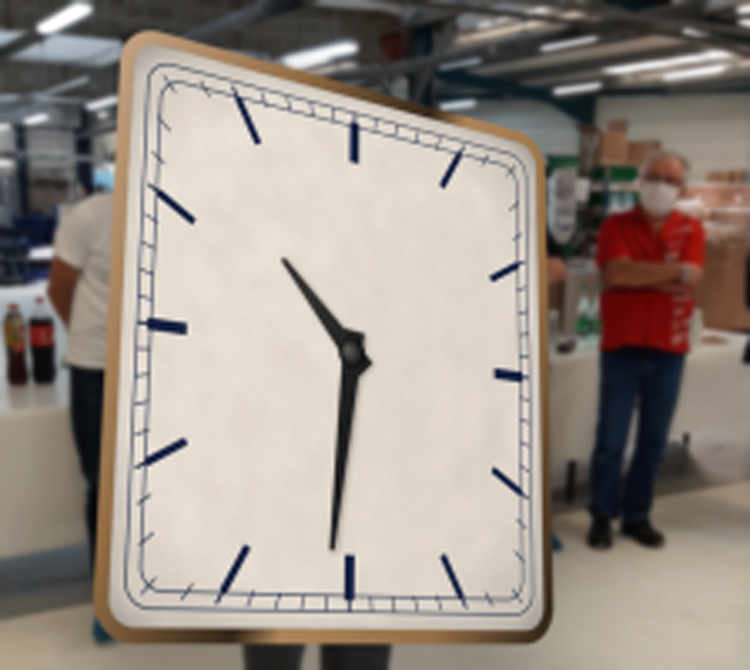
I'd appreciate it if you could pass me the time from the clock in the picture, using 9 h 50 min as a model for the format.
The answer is 10 h 31 min
